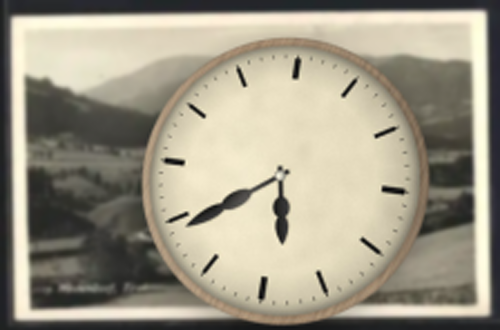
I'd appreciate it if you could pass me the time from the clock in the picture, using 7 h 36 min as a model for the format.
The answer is 5 h 39 min
